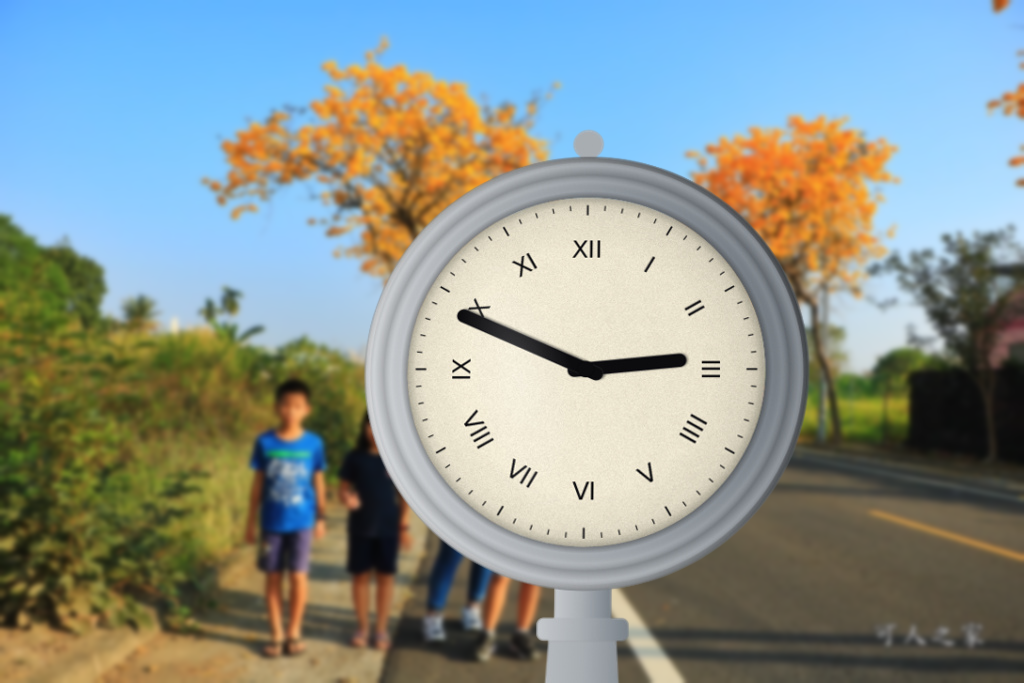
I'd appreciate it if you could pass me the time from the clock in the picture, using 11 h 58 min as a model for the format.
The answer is 2 h 49 min
